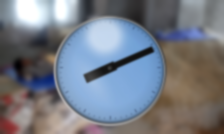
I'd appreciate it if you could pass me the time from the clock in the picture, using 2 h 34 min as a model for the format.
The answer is 8 h 11 min
